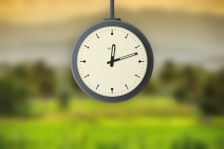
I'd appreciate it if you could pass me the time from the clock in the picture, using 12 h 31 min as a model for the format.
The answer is 12 h 12 min
